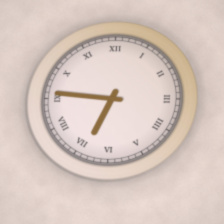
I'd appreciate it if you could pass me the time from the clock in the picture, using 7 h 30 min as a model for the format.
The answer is 6 h 46 min
